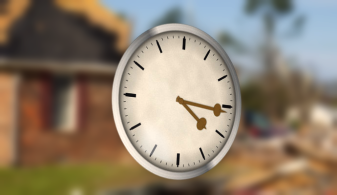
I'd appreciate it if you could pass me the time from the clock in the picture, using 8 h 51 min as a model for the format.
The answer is 4 h 16 min
